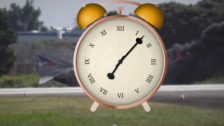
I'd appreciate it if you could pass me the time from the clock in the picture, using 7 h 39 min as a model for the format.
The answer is 7 h 07 min
